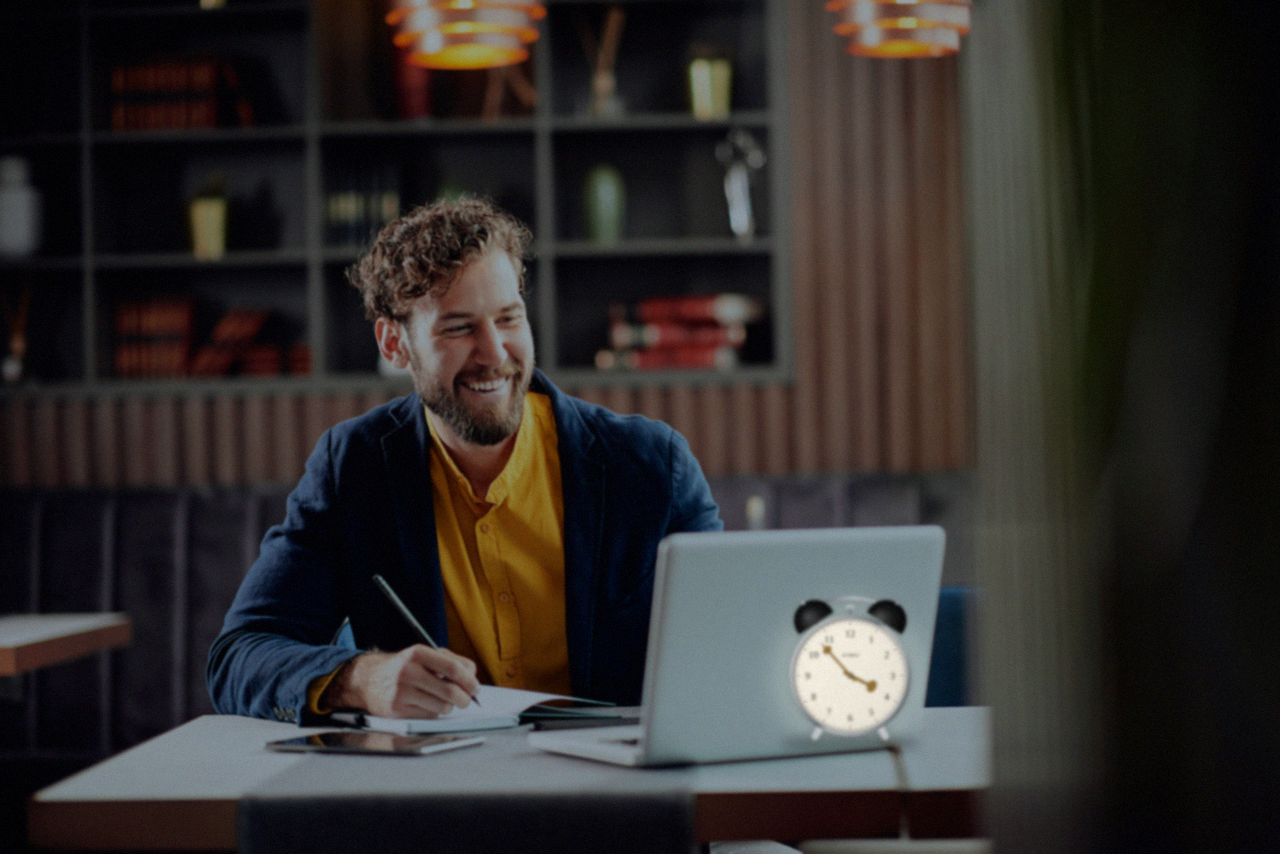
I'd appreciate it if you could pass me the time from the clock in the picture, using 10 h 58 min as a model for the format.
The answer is 3 h 53 min
